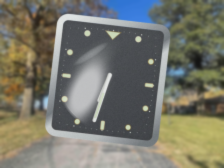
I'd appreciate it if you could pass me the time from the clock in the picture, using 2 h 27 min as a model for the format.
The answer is 6 h 32 min
